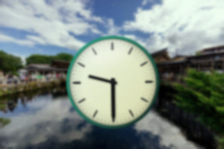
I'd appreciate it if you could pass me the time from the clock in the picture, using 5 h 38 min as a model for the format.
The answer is 9 h 30 min
